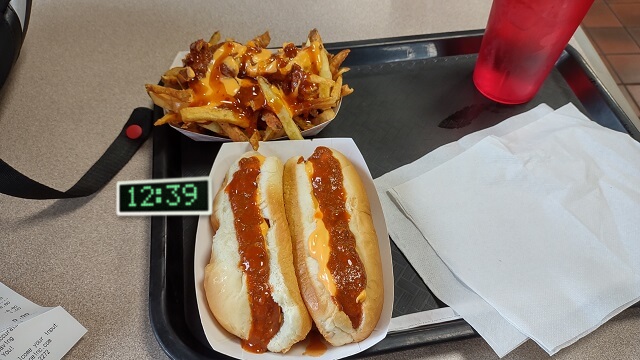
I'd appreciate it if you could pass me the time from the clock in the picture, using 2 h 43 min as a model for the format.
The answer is 12 h 39 min
